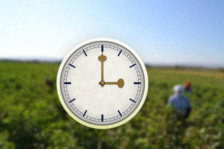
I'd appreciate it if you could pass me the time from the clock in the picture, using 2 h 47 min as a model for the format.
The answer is 3 h 00 min
